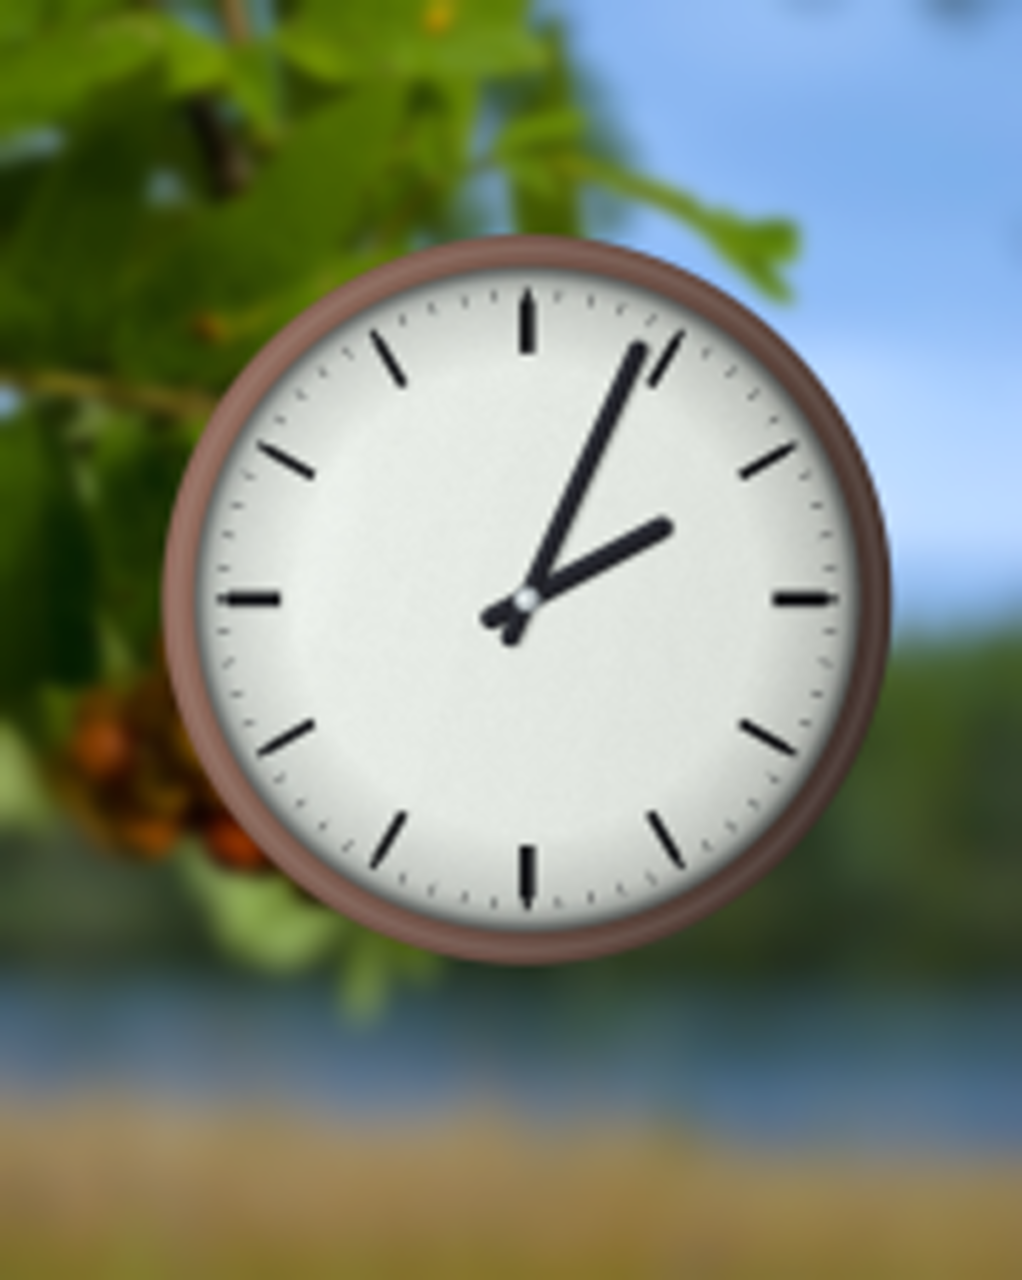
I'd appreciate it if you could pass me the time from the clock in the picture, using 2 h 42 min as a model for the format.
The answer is 2 h 04 min
